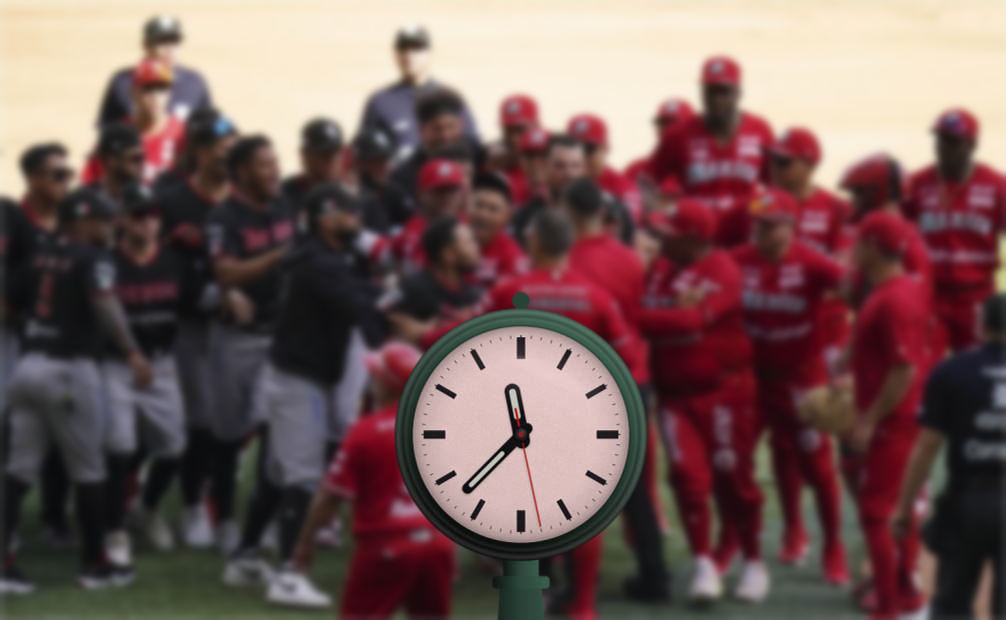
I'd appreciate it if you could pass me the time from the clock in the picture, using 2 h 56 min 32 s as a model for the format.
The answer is 11 h 37 min 28 s
